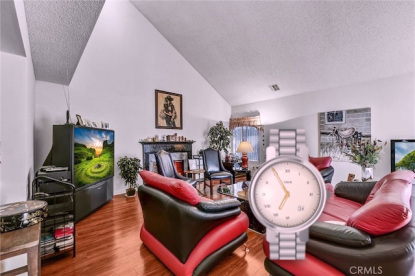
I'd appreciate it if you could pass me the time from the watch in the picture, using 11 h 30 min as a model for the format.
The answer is 6 h 55 min
